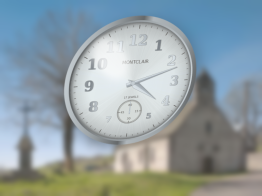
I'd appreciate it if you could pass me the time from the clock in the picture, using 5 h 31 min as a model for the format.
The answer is 4 h 12 min
